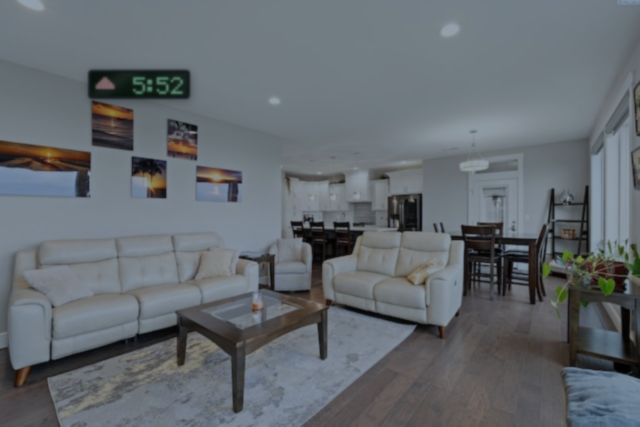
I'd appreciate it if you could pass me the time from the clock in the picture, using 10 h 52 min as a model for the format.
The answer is 5 h 52 min
